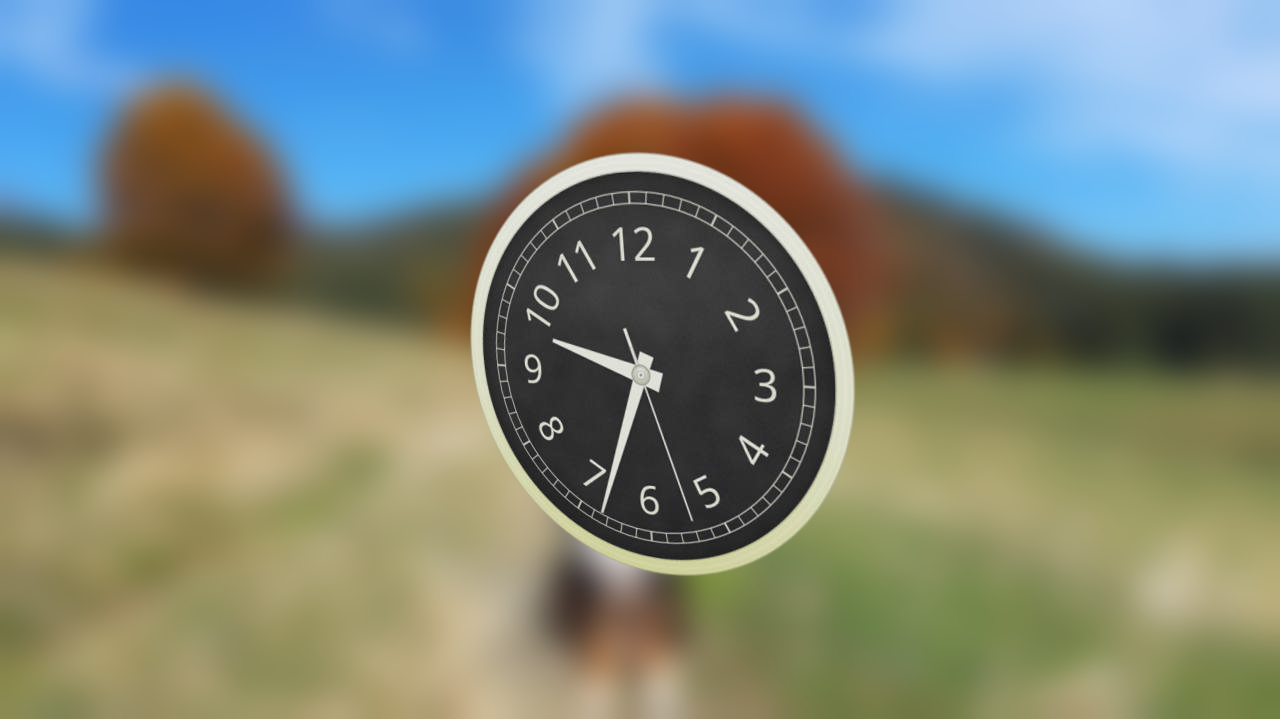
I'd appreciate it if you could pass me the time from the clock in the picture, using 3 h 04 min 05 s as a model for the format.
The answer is 9 h 33 min 27 s
